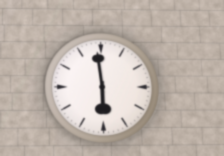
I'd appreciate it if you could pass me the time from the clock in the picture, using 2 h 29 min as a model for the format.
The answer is 5 h 59 min
